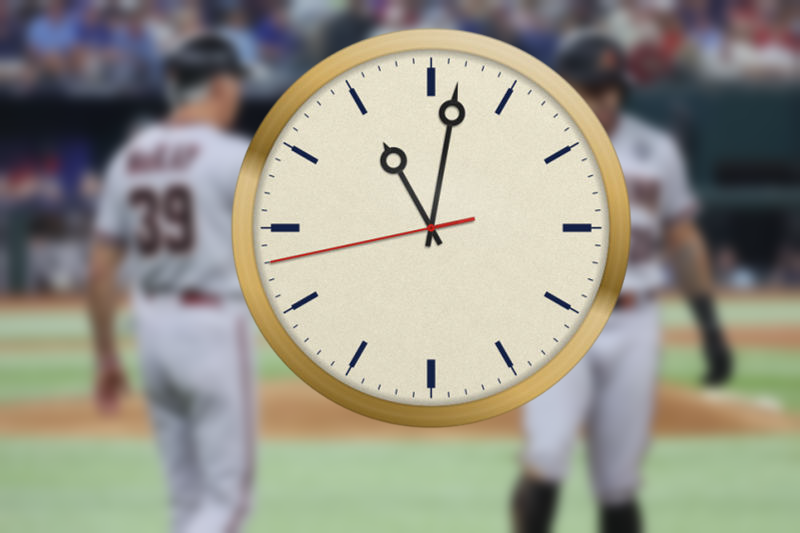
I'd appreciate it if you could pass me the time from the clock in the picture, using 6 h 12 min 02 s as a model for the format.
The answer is 11 h 01 min 43 s
